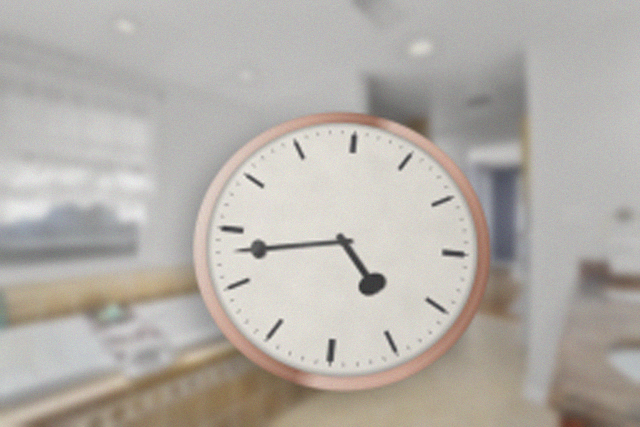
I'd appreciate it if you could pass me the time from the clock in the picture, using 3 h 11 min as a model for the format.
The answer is 4 h 43 min
